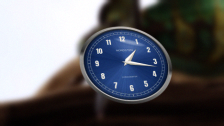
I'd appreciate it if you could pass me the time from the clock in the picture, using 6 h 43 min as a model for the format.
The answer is 1 h 17 min
